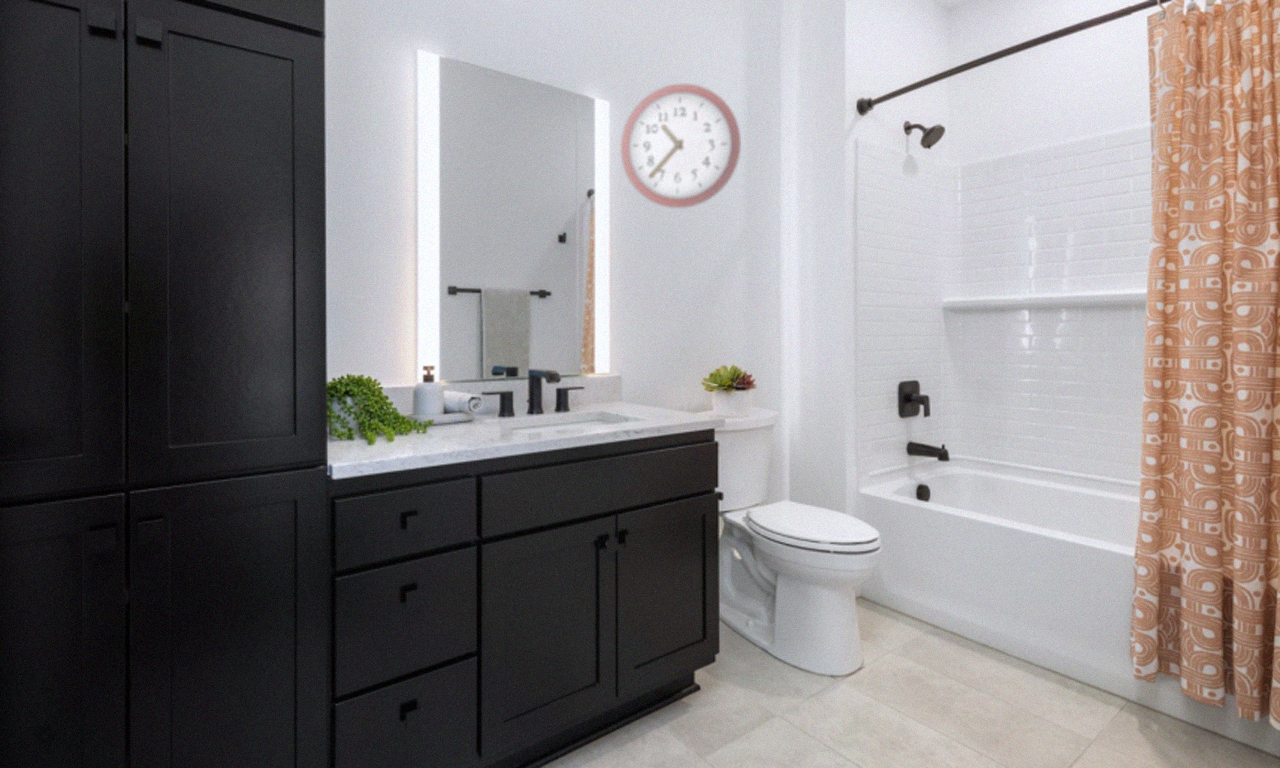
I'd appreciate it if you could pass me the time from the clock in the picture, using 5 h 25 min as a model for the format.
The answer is 10 h 37 min
